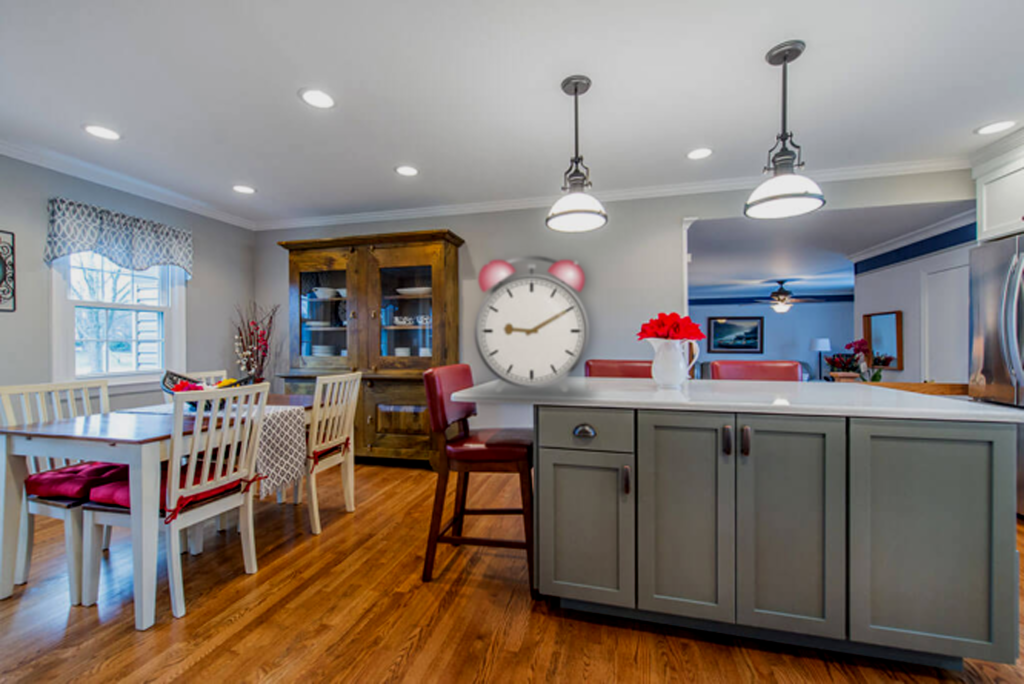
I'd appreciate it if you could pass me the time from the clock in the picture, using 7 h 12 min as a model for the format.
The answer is 9 h 10 min
